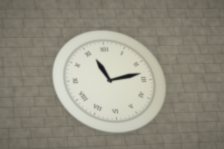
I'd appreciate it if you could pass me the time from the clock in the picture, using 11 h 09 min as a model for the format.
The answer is 11 h 13 min
